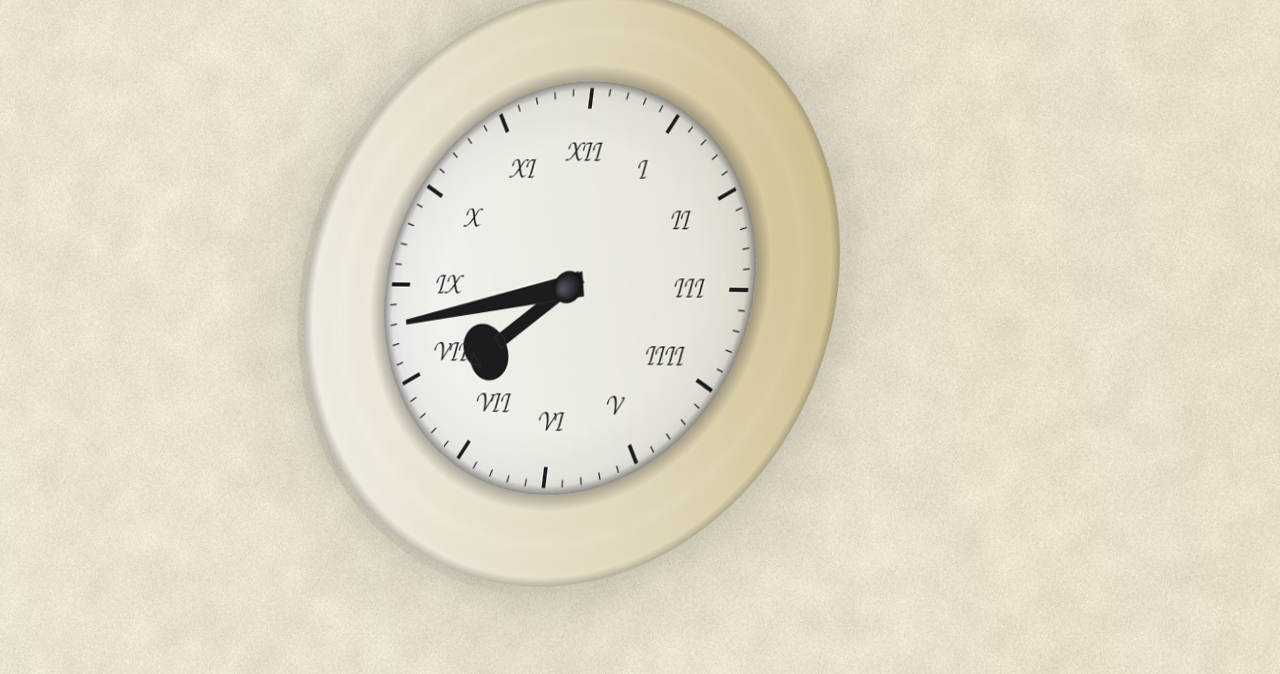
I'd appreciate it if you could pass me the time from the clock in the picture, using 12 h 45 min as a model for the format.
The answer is 7 h 43 min
